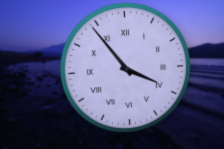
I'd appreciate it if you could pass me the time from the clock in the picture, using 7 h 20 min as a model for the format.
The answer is 3 h 54 min
